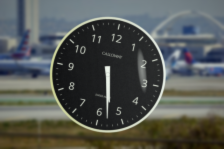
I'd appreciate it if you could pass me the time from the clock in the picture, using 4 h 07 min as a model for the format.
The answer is 5 h 28 min
